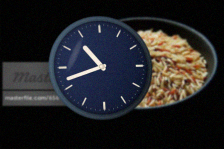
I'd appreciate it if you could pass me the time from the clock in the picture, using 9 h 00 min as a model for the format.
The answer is 10 h 42 min
